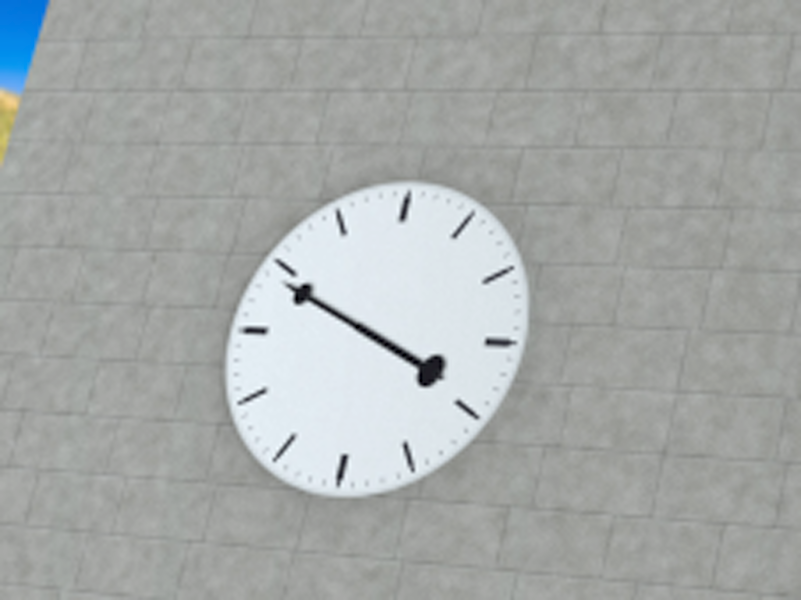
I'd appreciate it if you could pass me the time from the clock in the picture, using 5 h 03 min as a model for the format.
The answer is 3 h 49 min
